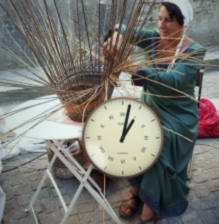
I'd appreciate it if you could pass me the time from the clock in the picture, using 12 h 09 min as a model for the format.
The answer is 1 h 02 min
